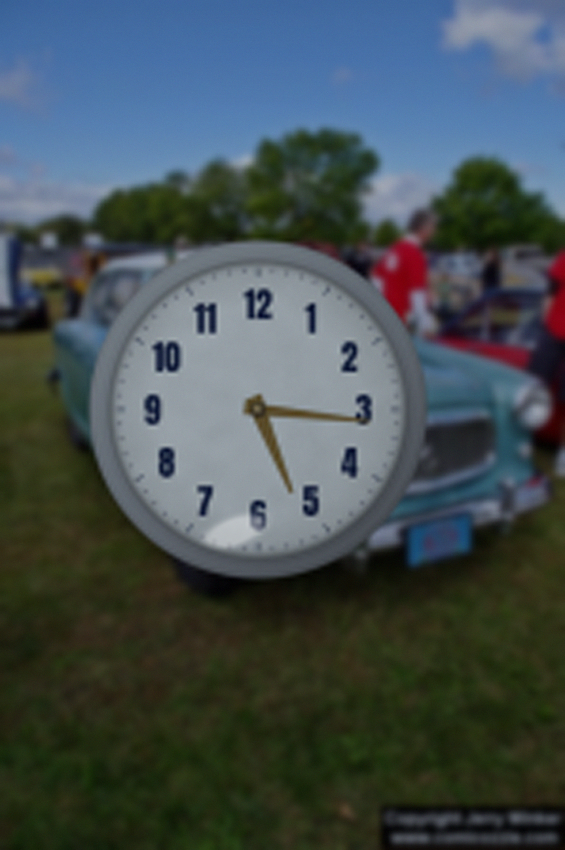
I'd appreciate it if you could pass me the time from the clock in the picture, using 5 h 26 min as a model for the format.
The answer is 5 h 16 min
